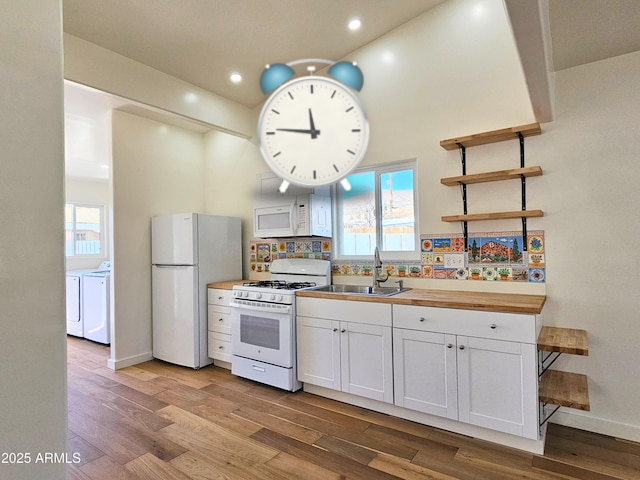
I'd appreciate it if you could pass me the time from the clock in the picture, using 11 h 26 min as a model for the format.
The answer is 11 h 46 min
